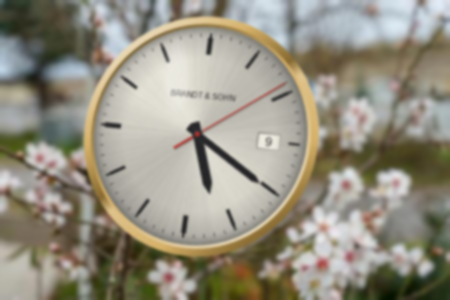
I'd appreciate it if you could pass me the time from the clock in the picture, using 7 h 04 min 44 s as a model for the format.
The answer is 5 h 20 min 09 s
